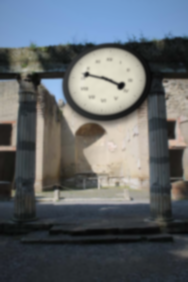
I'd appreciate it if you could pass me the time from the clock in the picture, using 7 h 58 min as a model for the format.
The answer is 3 h 47 min
